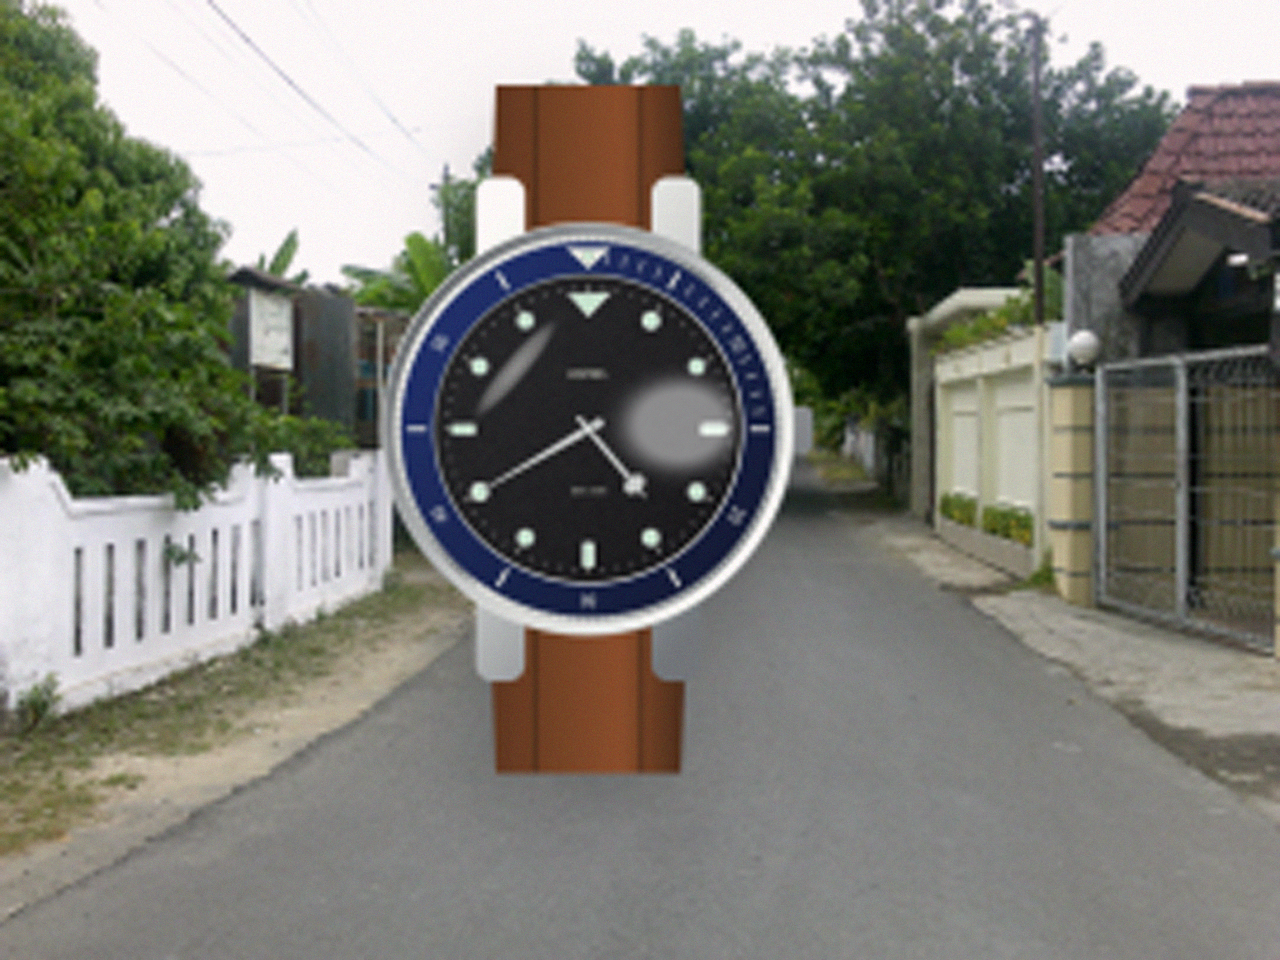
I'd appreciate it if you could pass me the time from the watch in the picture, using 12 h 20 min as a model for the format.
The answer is 4 h 40 min
